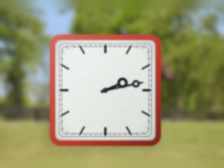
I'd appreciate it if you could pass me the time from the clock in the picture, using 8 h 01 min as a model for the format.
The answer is 2 h 13 min
